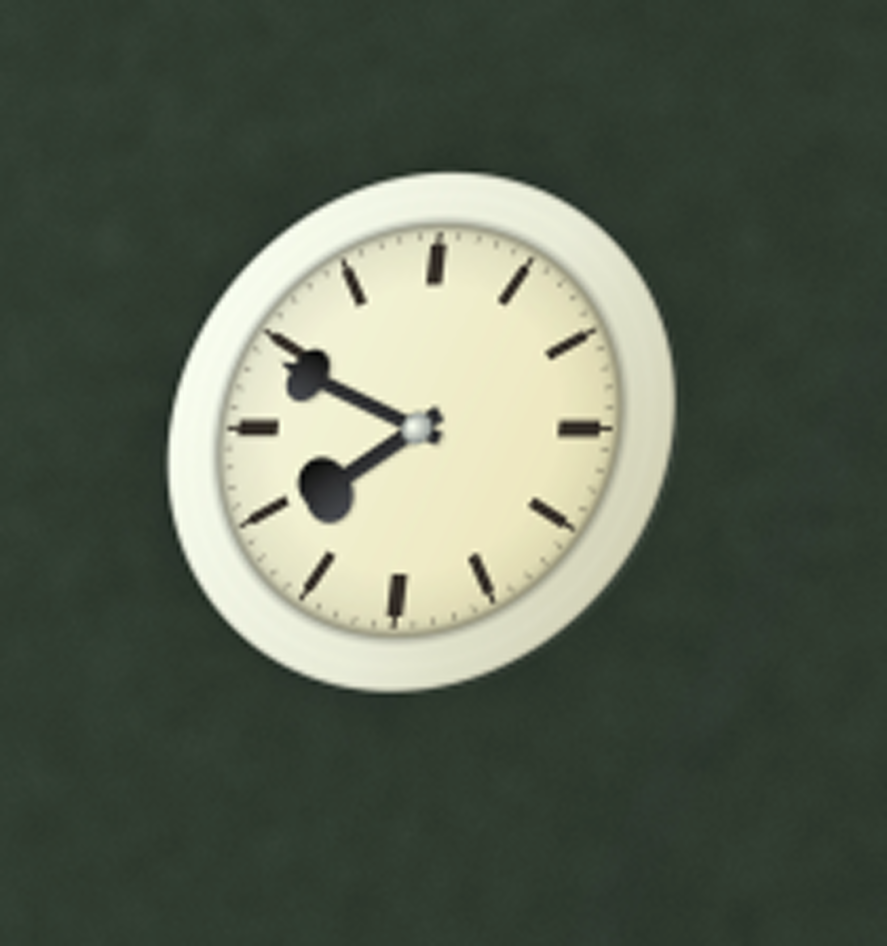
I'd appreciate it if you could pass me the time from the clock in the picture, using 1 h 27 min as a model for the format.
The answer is 7 h 49 min
